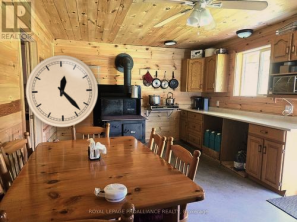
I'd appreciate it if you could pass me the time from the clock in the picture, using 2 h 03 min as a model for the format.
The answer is 12 h 23 min
